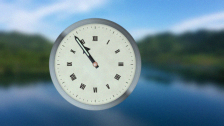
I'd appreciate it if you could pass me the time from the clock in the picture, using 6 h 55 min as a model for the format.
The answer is 10 h 54 min
